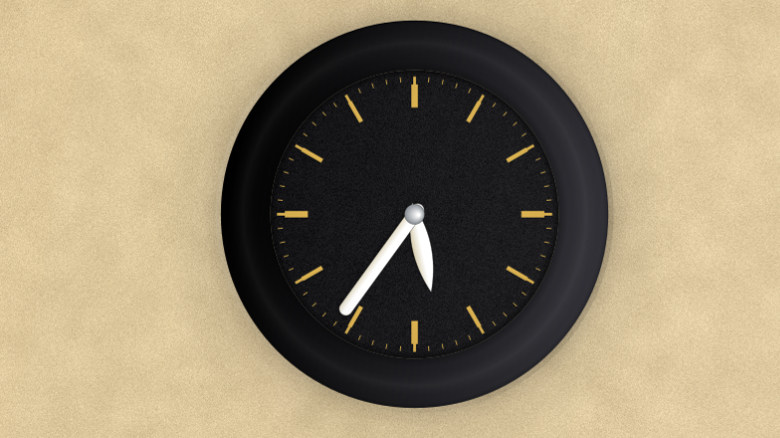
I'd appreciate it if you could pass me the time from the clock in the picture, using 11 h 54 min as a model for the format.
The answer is 5 h 36 min
